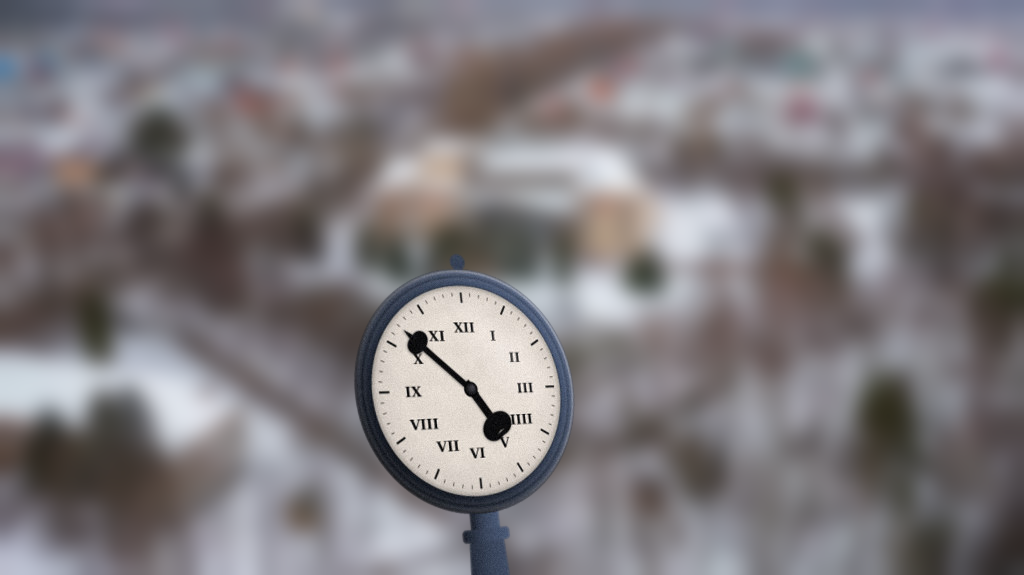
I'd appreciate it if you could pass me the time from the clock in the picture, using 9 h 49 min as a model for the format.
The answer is 4 h 52 min
